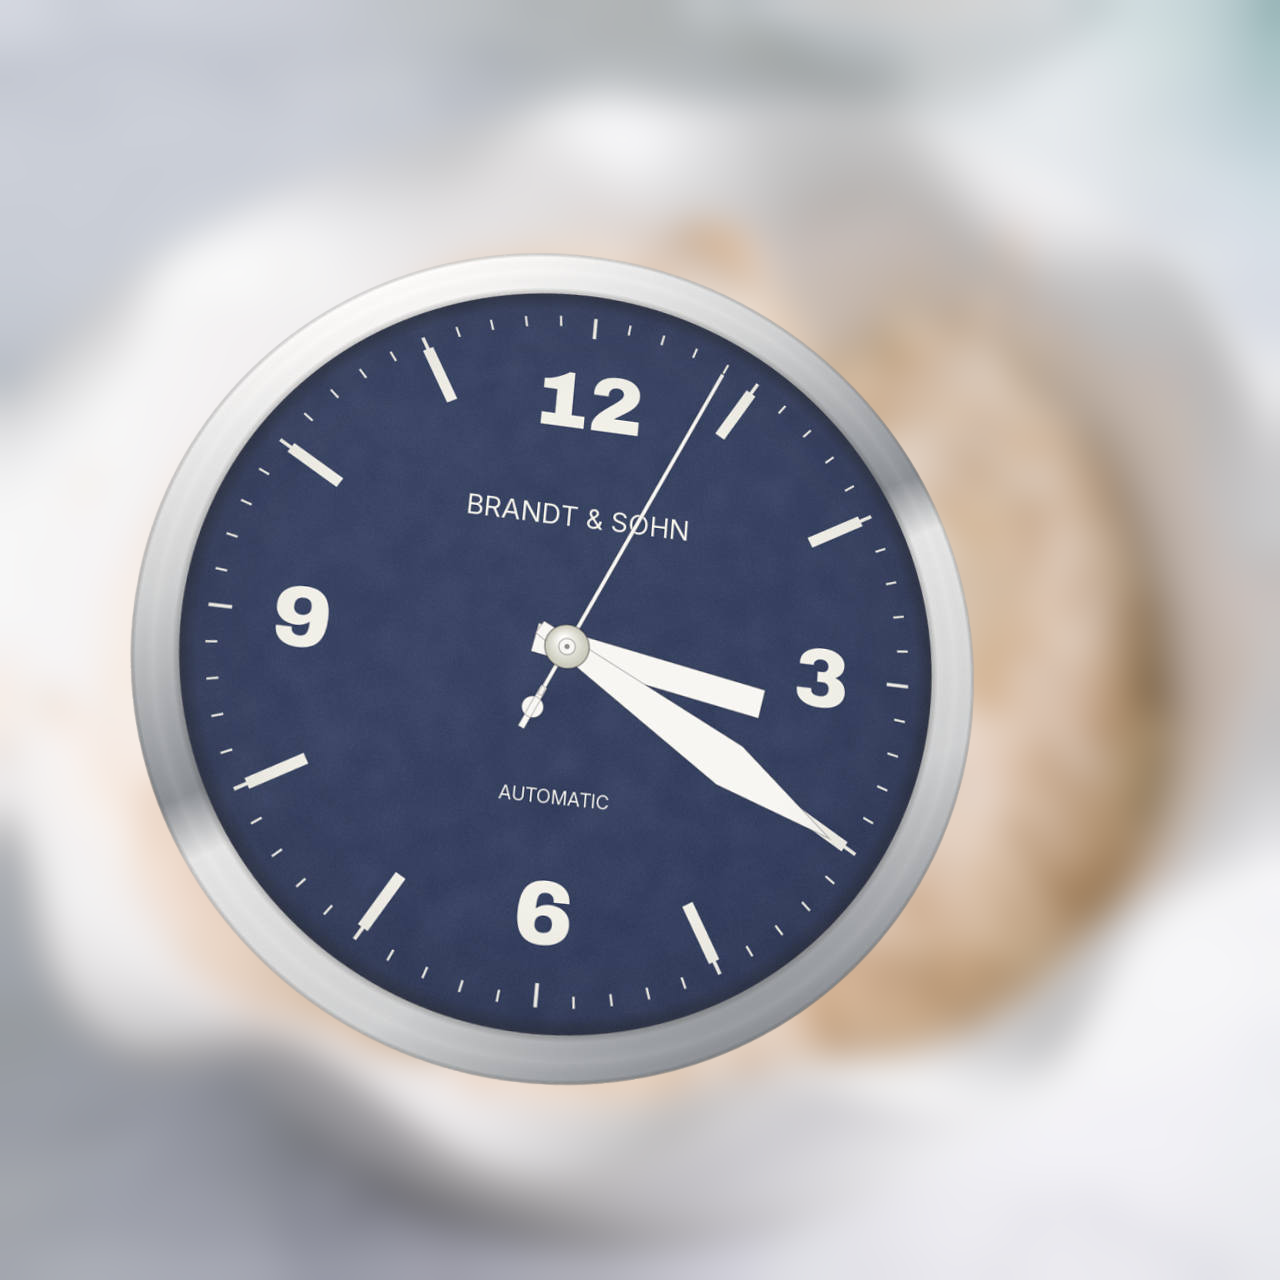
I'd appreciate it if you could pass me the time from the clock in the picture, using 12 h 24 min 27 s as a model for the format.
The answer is 3 h 20 min 04 s
